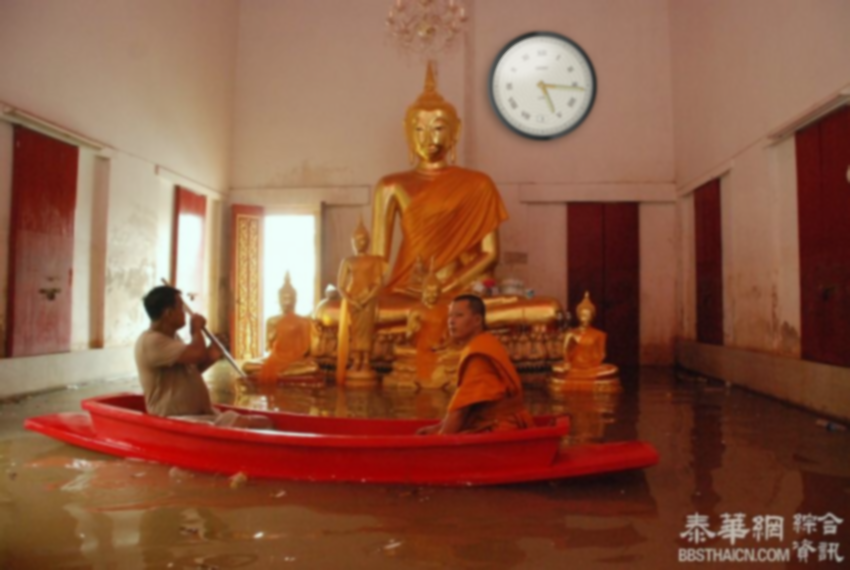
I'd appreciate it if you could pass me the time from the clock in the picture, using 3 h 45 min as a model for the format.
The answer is 5 h 16 min
